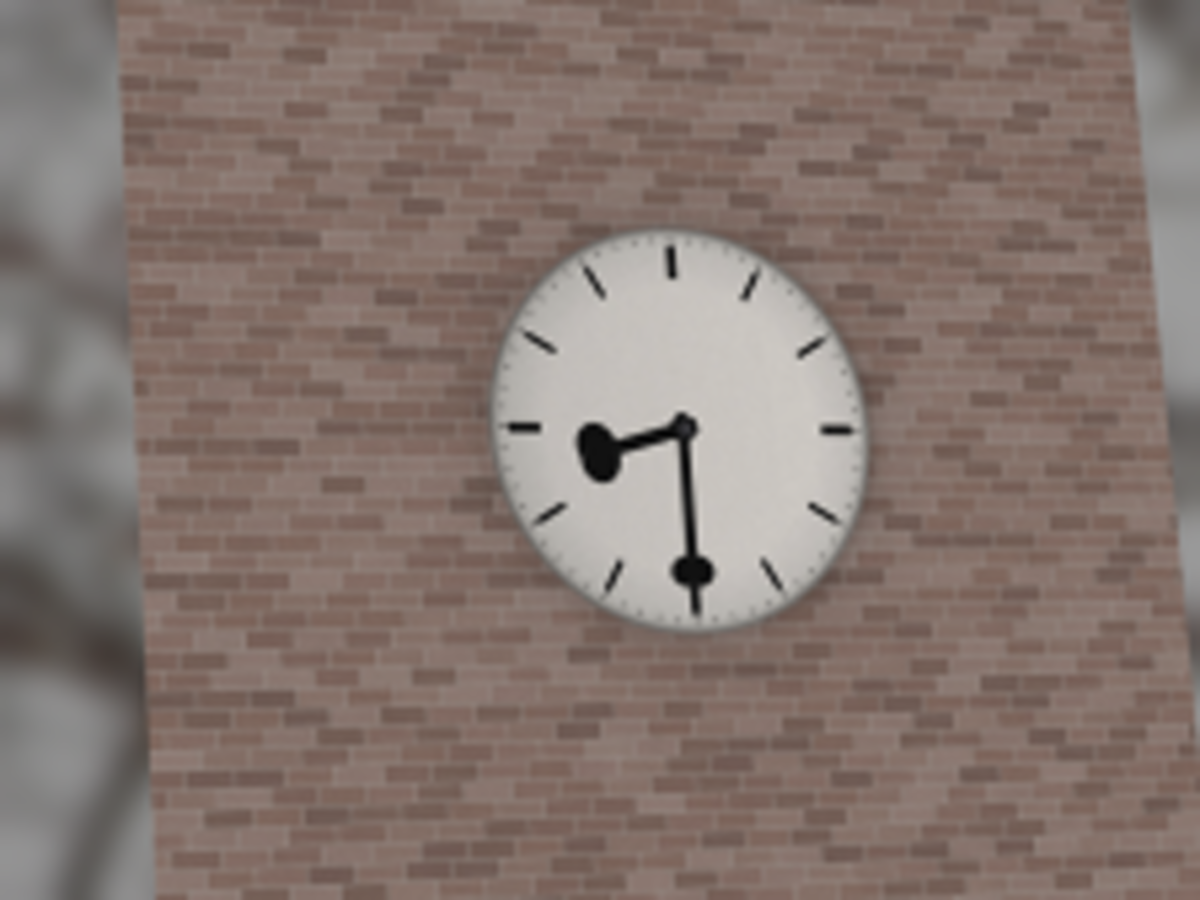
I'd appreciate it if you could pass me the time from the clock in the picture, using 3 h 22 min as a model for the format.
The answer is 8 h 30 min
